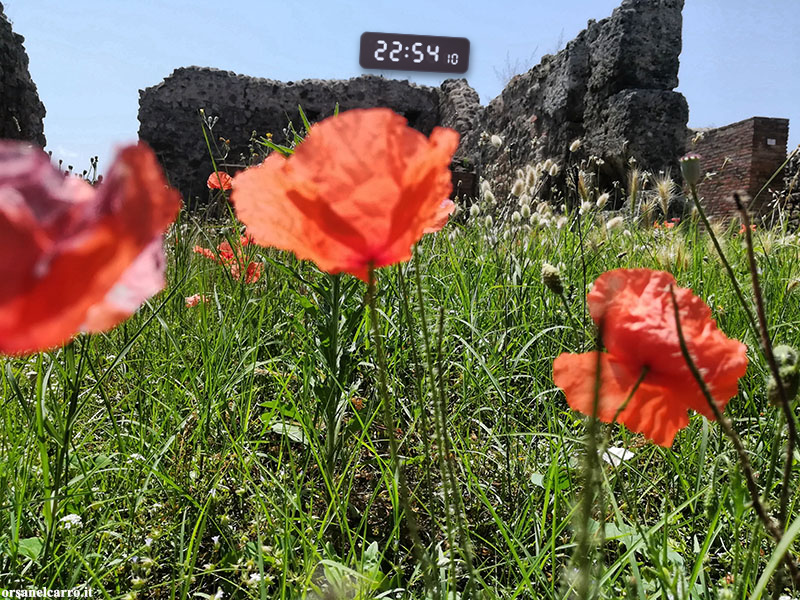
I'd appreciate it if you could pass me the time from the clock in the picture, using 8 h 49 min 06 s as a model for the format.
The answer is 22 h 54 min 10 s
